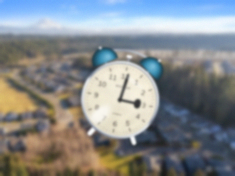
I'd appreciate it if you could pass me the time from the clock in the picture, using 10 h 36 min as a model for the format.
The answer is 3 h 01 min
